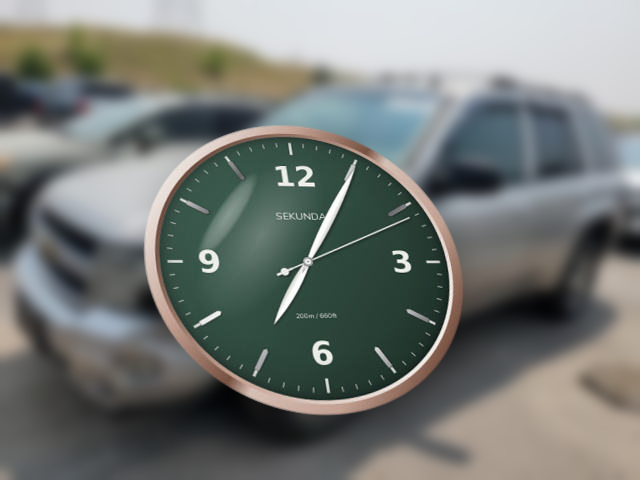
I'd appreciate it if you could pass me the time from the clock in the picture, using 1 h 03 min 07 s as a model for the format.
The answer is 7 h 05 min 11 s
